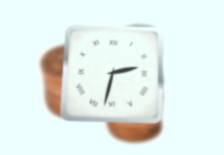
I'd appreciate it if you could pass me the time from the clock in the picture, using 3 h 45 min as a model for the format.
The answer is 2 h 32 min
